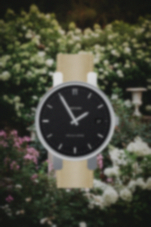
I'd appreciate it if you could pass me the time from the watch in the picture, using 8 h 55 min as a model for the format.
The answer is 1 h 55 min
